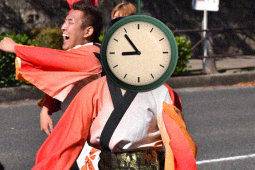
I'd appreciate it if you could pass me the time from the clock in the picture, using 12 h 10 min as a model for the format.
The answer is 8 h 54 min
